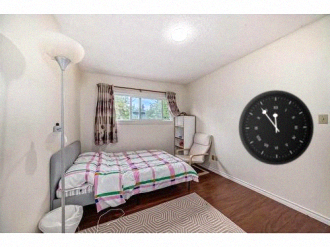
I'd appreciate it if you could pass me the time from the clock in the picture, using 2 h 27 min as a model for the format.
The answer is 11 h 54 min
